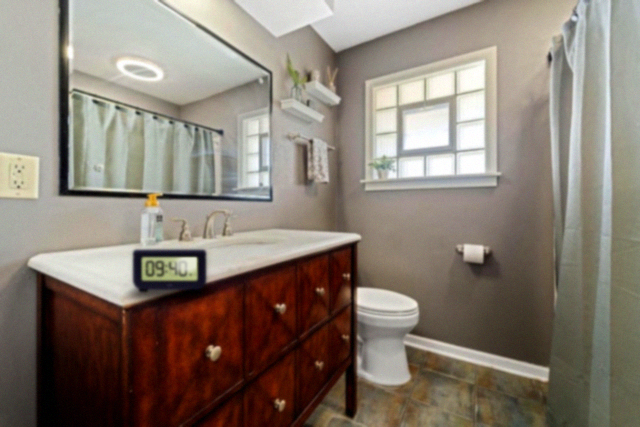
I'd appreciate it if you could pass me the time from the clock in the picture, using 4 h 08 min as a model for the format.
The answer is 9 h 40 min
